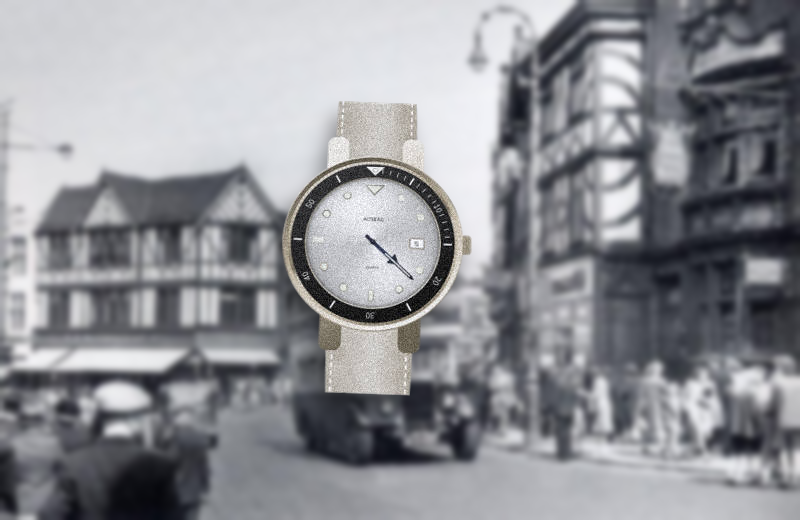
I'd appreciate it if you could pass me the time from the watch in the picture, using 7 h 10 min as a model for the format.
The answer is 4 h 22 min
